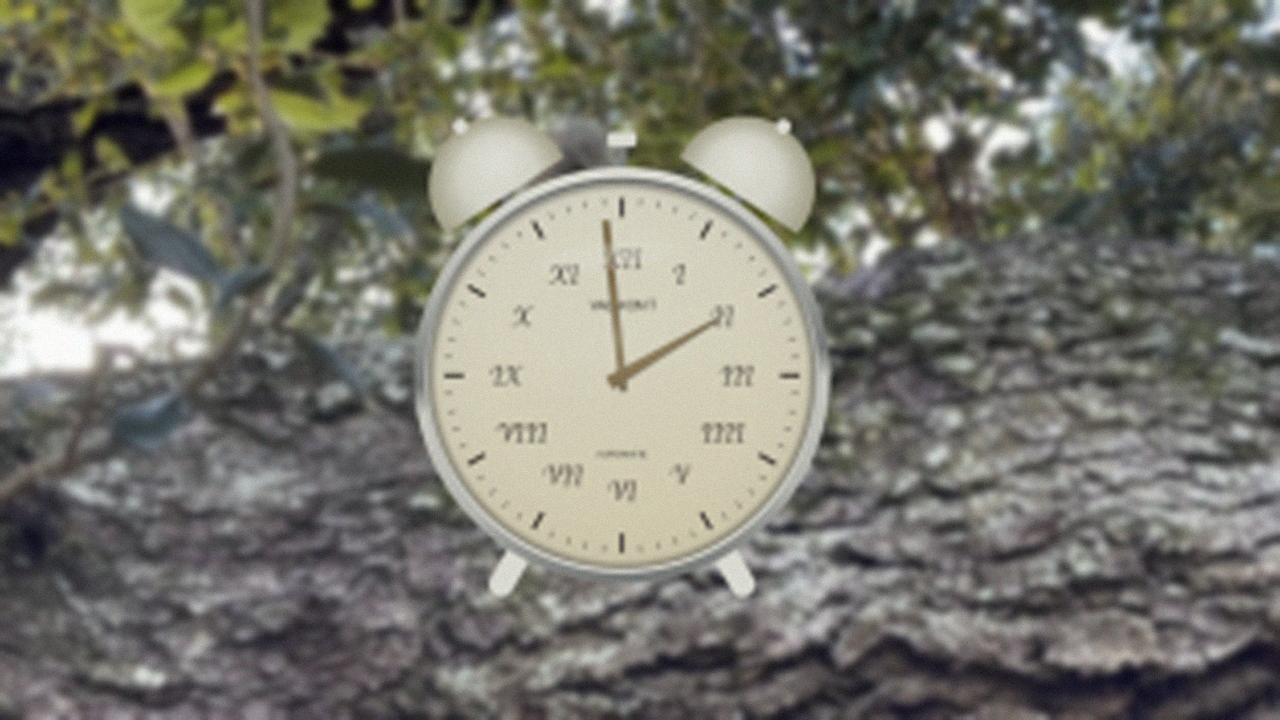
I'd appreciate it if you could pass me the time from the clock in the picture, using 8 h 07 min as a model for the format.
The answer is 1 h 59 min
